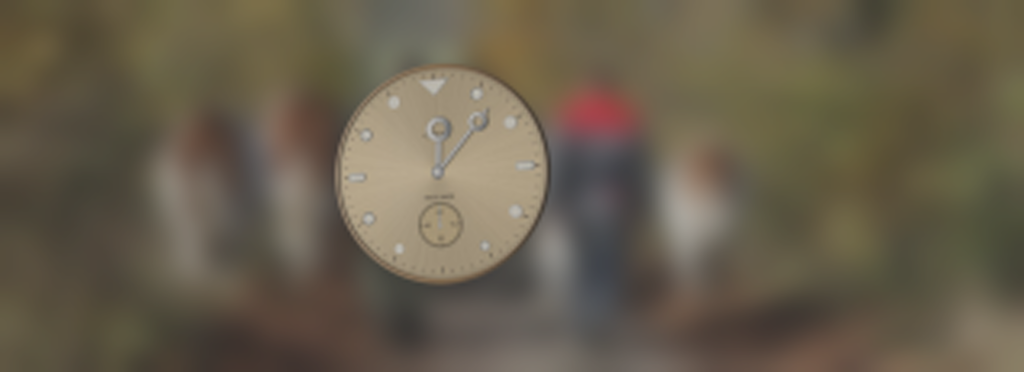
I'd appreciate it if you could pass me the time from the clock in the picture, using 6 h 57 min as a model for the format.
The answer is 12 h 07 min
